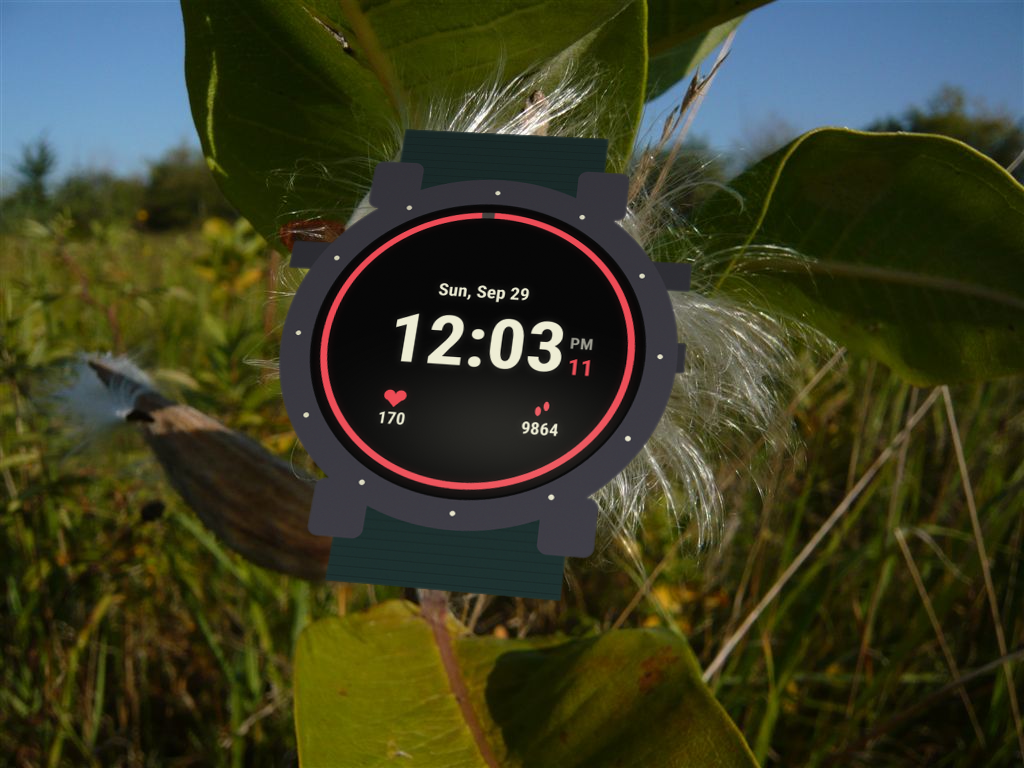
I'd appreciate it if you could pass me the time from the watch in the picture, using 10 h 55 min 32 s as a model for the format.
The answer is 12 h 03 min 11 s
